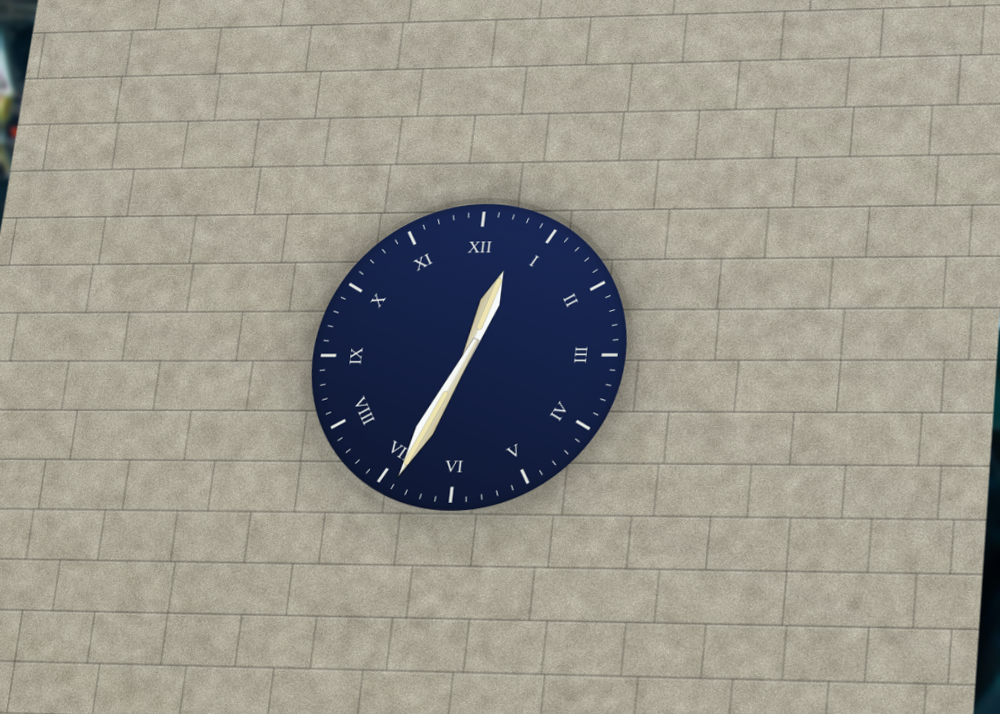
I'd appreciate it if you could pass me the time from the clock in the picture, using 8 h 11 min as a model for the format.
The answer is 12 h 34 min
